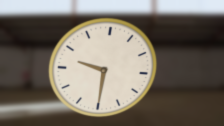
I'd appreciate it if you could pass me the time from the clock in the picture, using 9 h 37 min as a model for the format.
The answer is 9 h 30 min
